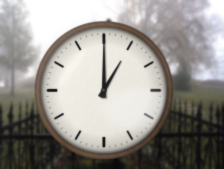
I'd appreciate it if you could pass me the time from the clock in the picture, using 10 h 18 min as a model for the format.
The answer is 1 h 00 min
